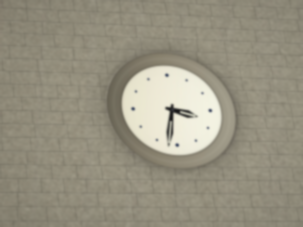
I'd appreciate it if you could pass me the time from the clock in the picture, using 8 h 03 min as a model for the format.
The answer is 3 h 32 min
